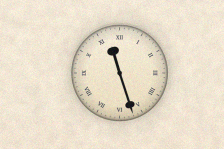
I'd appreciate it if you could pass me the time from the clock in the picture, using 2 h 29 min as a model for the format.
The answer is 11 h 27 min
